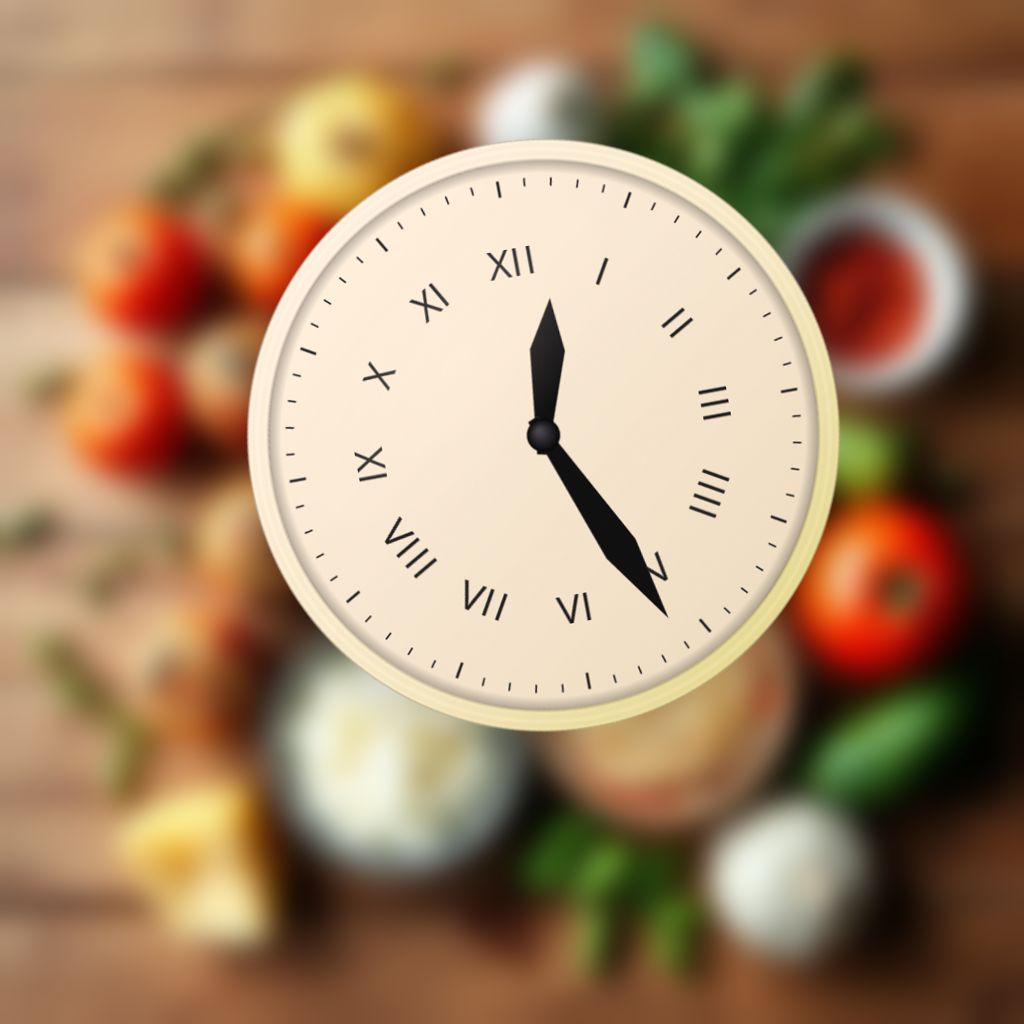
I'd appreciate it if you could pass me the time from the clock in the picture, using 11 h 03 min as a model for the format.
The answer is 12 h 26 min
